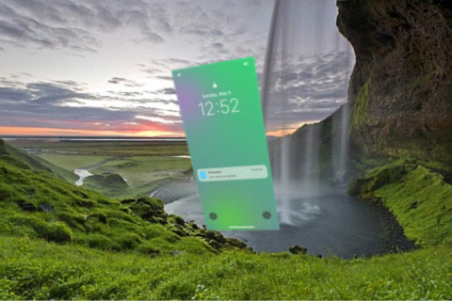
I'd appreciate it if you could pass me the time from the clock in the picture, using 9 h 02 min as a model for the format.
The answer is 12 h 52 min
